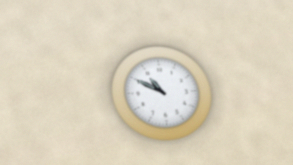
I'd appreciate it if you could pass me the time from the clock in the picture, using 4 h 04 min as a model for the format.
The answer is 10 h 50 min
